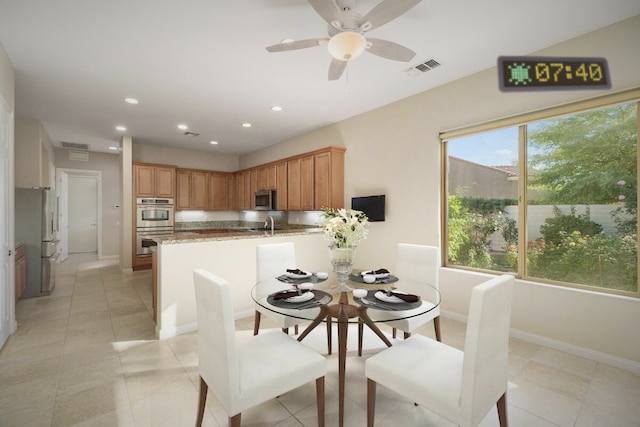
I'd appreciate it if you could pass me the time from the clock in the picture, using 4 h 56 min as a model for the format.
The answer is 7 h 40 min
